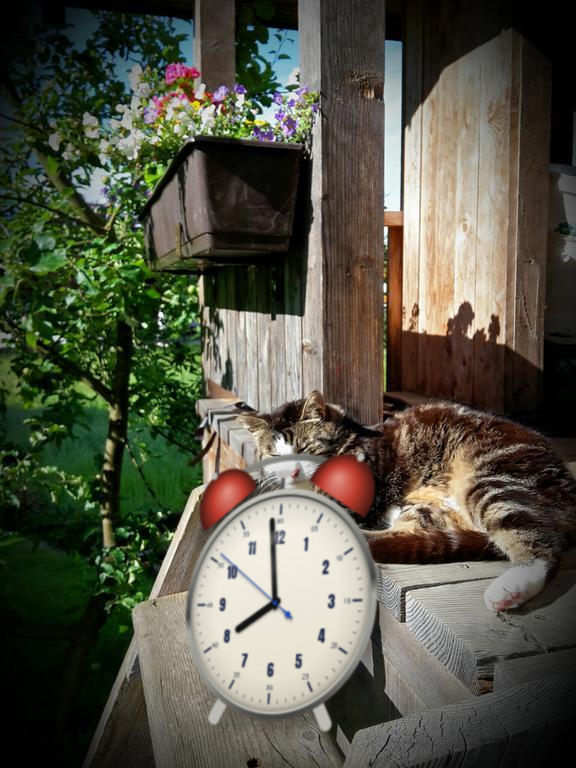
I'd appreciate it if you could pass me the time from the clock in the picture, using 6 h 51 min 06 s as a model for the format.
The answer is 7 h 58 min 51 s
